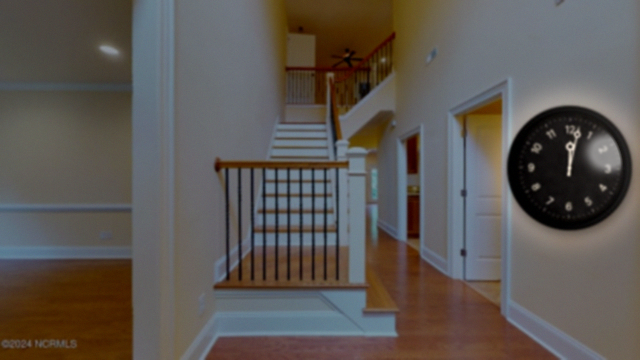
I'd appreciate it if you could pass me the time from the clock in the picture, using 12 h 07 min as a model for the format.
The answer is 12 h 02 min
